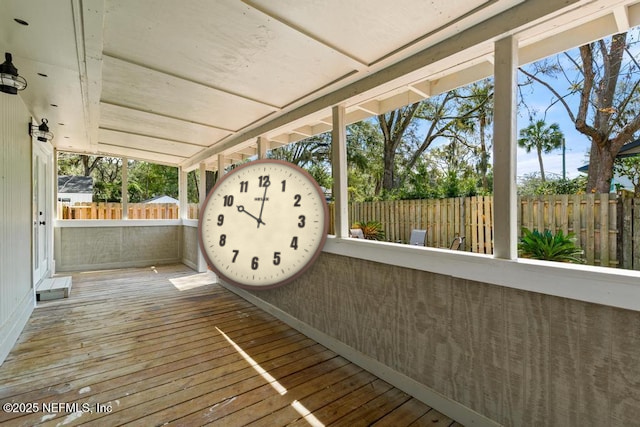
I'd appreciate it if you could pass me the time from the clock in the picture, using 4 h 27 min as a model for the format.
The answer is 10 h 01 min
